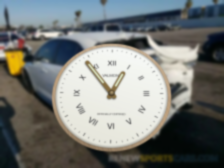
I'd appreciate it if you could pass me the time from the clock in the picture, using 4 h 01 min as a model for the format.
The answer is 12 h 54 min
